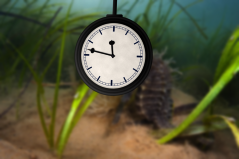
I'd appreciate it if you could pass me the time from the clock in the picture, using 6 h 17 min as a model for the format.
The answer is 11 h 47 min
